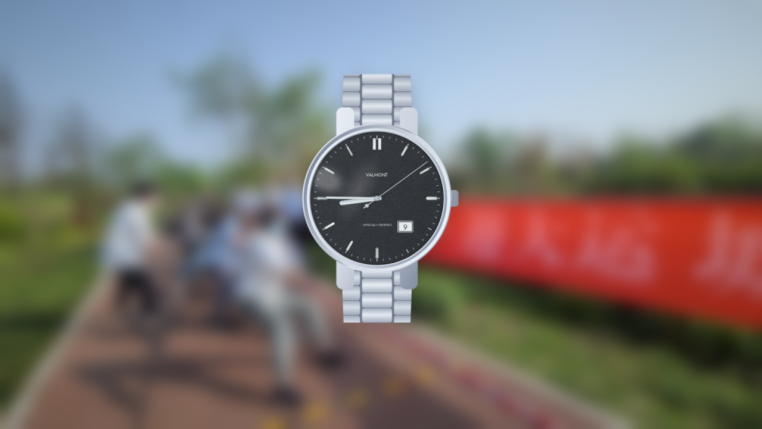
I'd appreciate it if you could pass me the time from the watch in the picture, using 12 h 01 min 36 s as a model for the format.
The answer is 8 h 45 min 09 s
